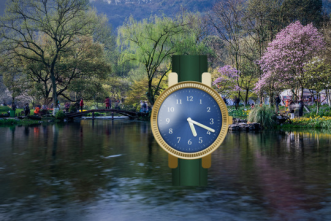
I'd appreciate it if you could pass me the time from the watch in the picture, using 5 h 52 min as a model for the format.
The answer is 5 h 19 min
